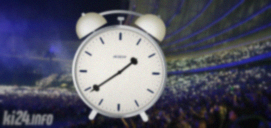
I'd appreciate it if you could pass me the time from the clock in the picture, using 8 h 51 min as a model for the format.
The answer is 1 h 39 min
